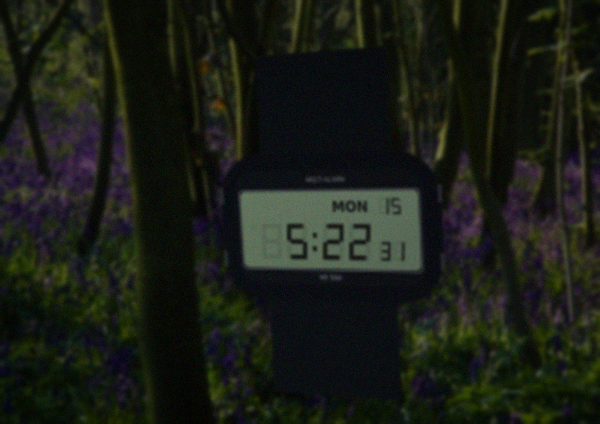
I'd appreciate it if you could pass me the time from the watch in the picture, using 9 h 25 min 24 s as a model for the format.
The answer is 5 h 22 min 31 s
